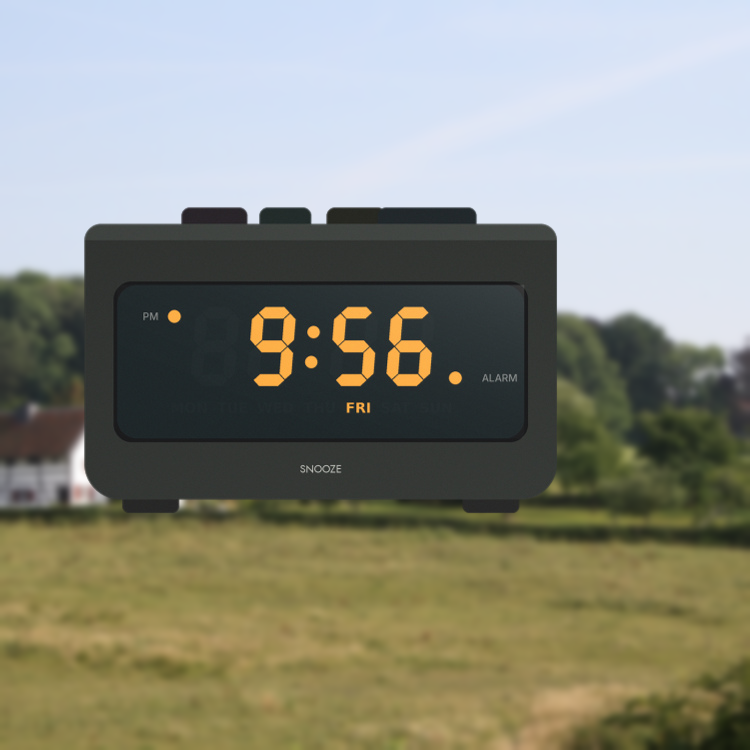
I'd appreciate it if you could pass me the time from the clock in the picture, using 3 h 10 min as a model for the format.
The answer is 9 h 56 min
